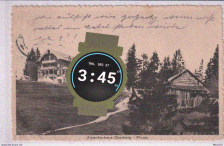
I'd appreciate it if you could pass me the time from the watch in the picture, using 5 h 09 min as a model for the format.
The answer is 3 h 45 min
